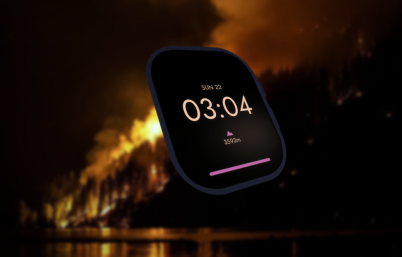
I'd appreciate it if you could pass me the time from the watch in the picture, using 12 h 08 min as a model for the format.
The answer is 3 h 04 min
